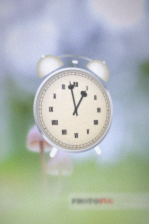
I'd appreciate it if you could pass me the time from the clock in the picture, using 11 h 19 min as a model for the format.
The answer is 12 h 58 min
